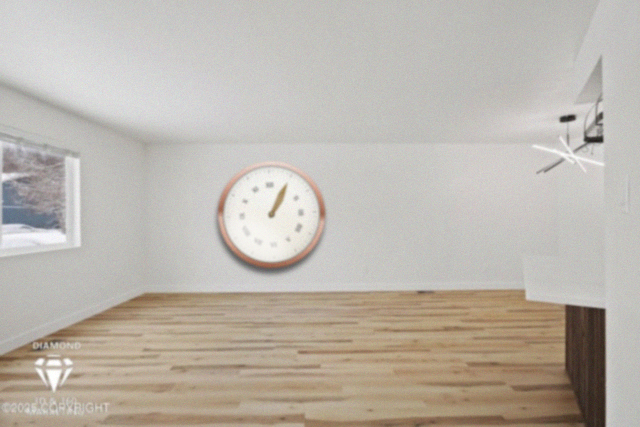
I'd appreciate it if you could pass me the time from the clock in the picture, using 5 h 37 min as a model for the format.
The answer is 1 h 05 min
